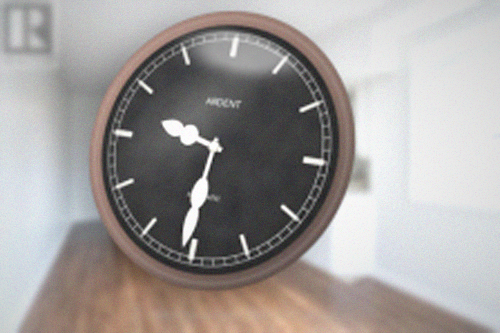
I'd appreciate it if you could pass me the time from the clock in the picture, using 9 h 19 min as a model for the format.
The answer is 9 h 31 min
